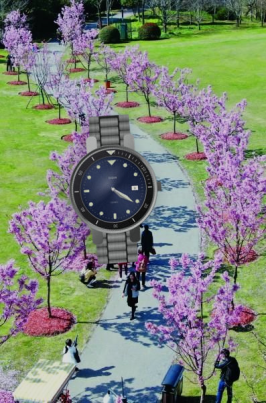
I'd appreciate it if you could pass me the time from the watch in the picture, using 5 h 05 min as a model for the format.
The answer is 4 h 21 min
